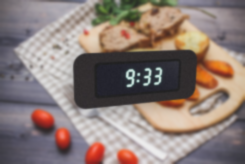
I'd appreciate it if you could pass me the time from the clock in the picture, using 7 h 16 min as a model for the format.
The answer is 9 h 33 min
